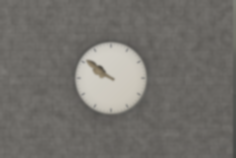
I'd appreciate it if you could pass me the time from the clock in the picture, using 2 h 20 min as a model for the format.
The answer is 9 h 51 min
